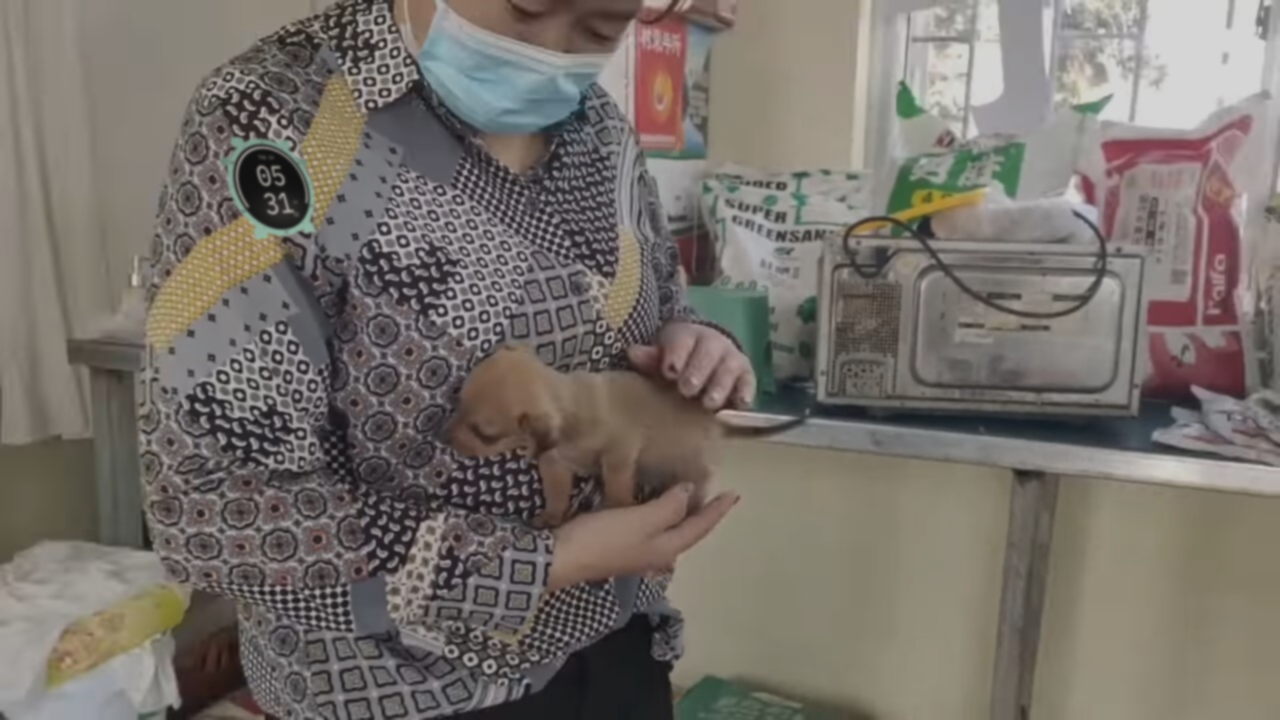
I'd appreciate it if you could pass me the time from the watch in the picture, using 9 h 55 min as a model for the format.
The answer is 5 h 31 min
